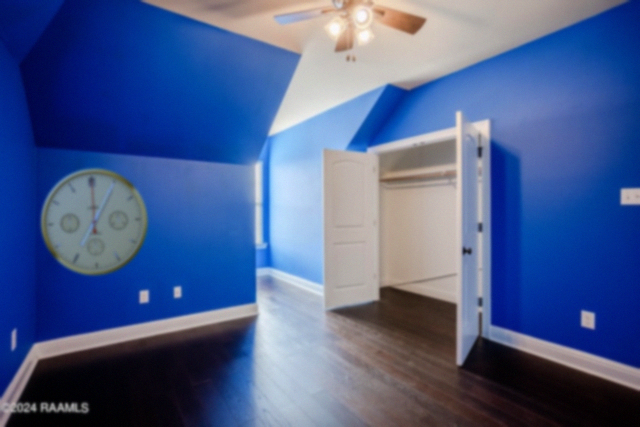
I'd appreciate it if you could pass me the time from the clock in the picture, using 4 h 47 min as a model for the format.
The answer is 7 h 05 min
